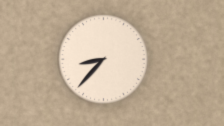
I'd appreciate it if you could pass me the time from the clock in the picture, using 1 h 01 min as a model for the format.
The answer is 8 h 37 min
